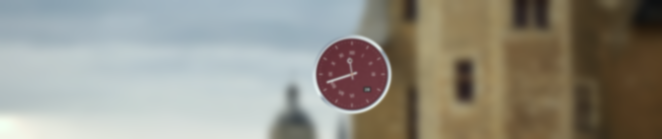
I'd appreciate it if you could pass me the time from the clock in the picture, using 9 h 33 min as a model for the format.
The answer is 11 h 42 min
